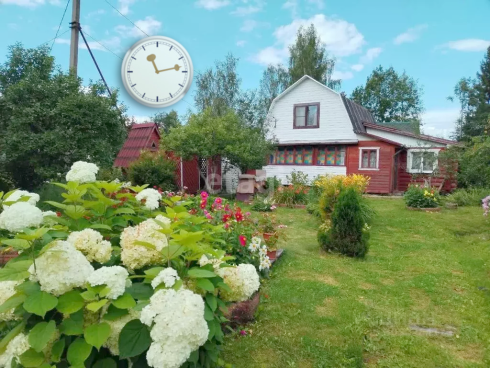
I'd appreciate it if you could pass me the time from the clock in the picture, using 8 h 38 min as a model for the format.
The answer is 11 h 13 min
